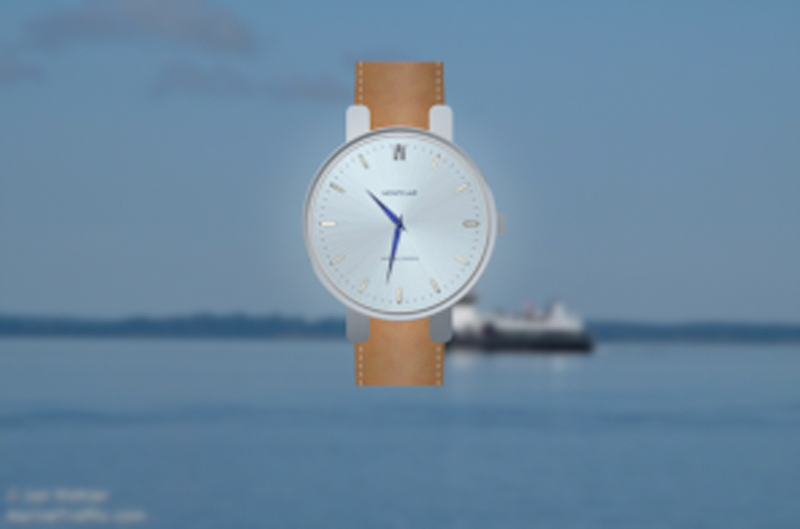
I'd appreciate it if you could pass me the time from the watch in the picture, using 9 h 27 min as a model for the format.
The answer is 10 h 32 min
